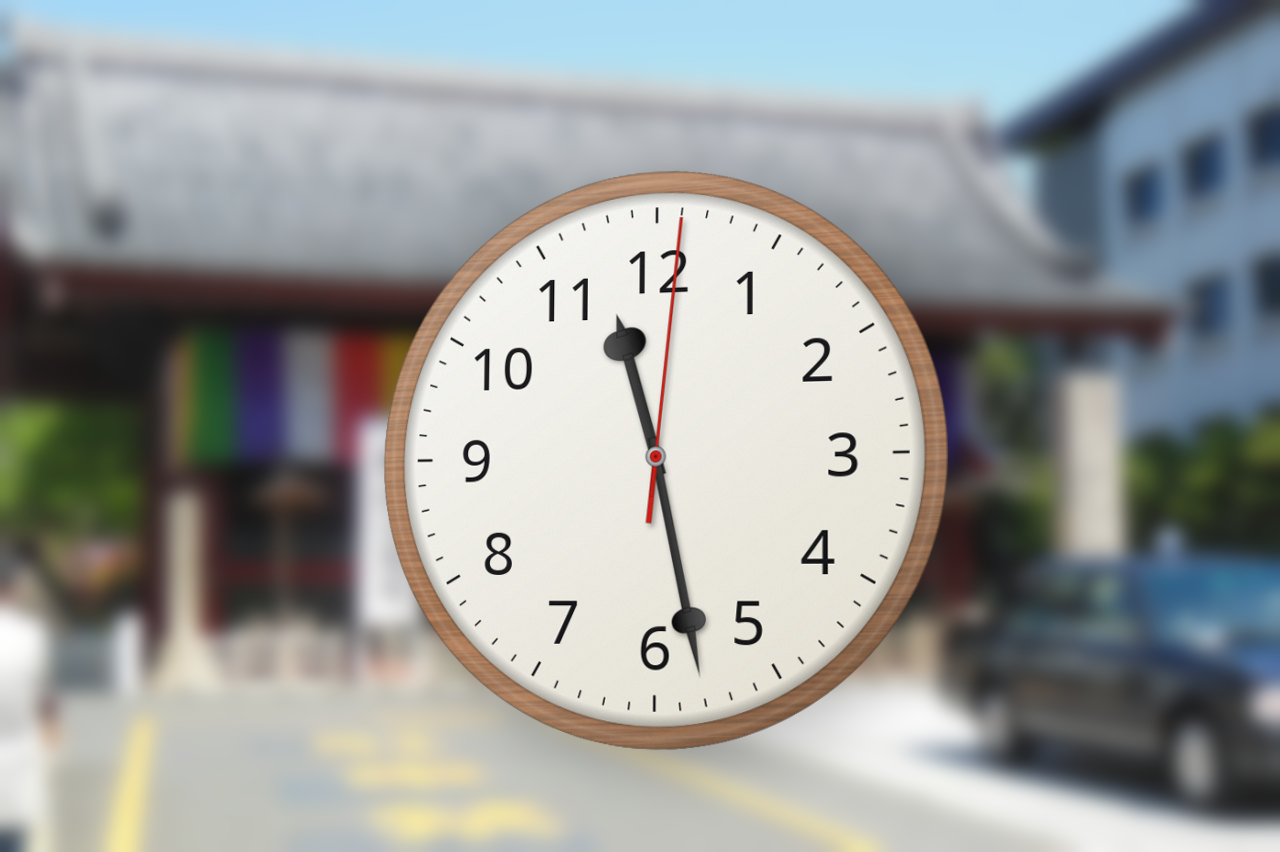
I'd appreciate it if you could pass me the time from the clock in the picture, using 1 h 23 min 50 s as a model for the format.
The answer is 11 h 28 min 01 s
